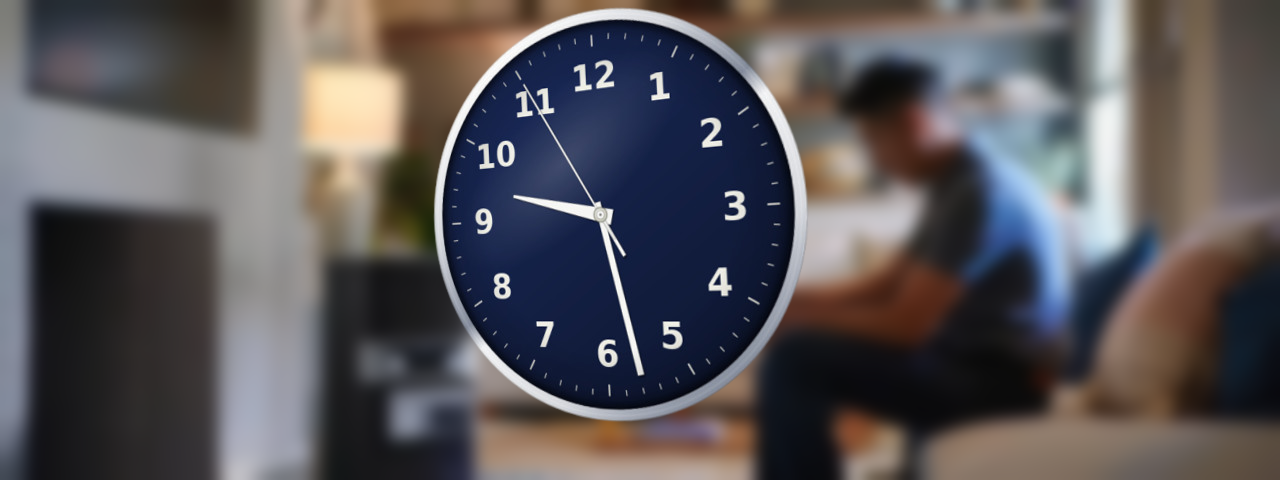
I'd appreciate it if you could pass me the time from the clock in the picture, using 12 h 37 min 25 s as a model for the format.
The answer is 9 h 27 min 55 s
